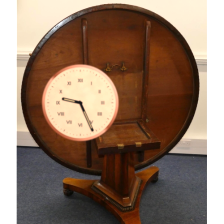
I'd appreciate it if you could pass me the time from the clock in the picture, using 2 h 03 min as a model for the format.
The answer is 9 h 26 min
